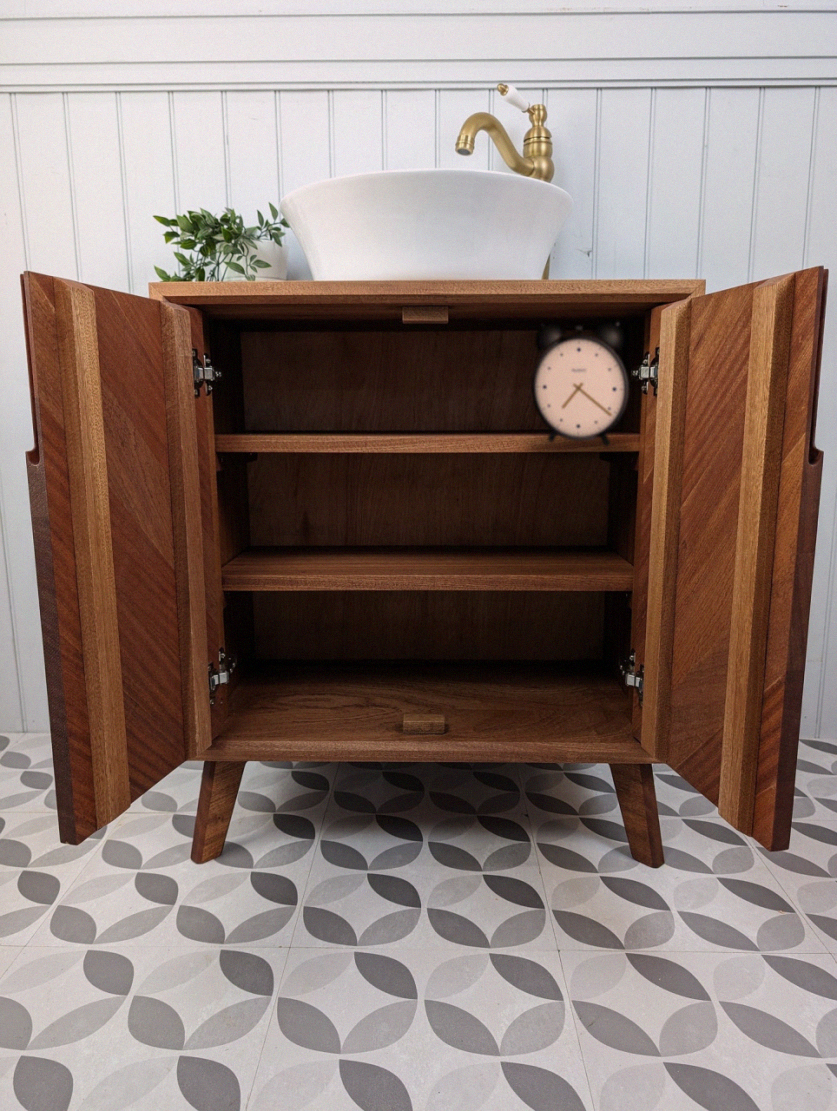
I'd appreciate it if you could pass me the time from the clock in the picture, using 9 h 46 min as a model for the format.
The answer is 7 h 21 min
